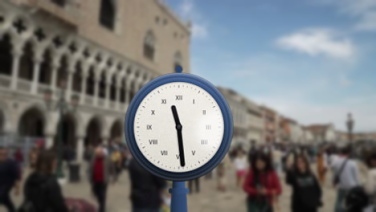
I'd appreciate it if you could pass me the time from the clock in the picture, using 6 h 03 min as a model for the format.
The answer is 11 h 29 min
